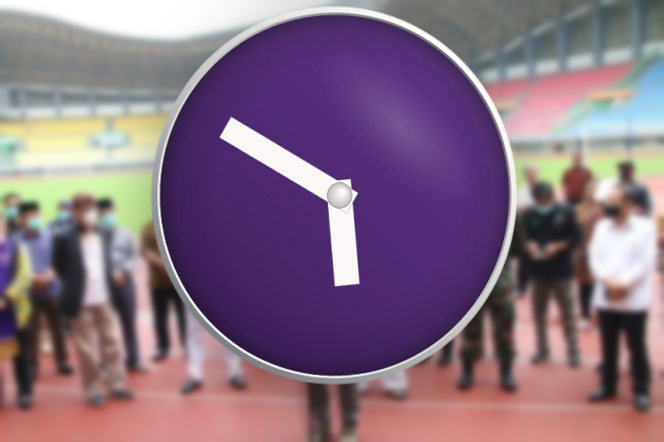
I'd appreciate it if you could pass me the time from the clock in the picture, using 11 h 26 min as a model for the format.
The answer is 5 h 50 min
